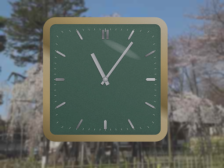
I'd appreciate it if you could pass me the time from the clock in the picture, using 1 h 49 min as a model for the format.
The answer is 11 h 06 min
